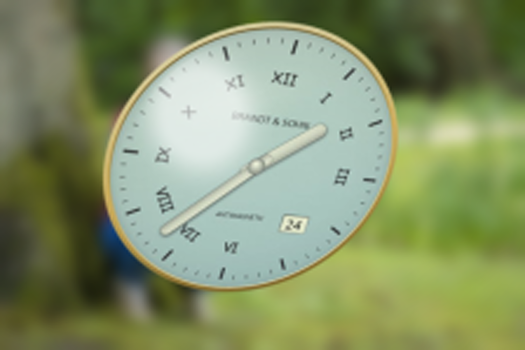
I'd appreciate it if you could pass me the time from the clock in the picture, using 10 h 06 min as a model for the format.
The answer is 1 h 37 min
